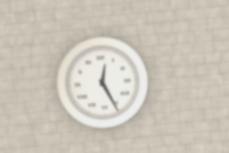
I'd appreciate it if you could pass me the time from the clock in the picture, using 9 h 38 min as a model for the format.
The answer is 12 h 26 min
